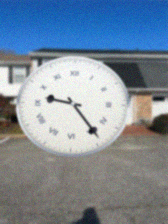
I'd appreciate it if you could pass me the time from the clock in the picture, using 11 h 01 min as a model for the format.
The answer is 9 h 24 min
